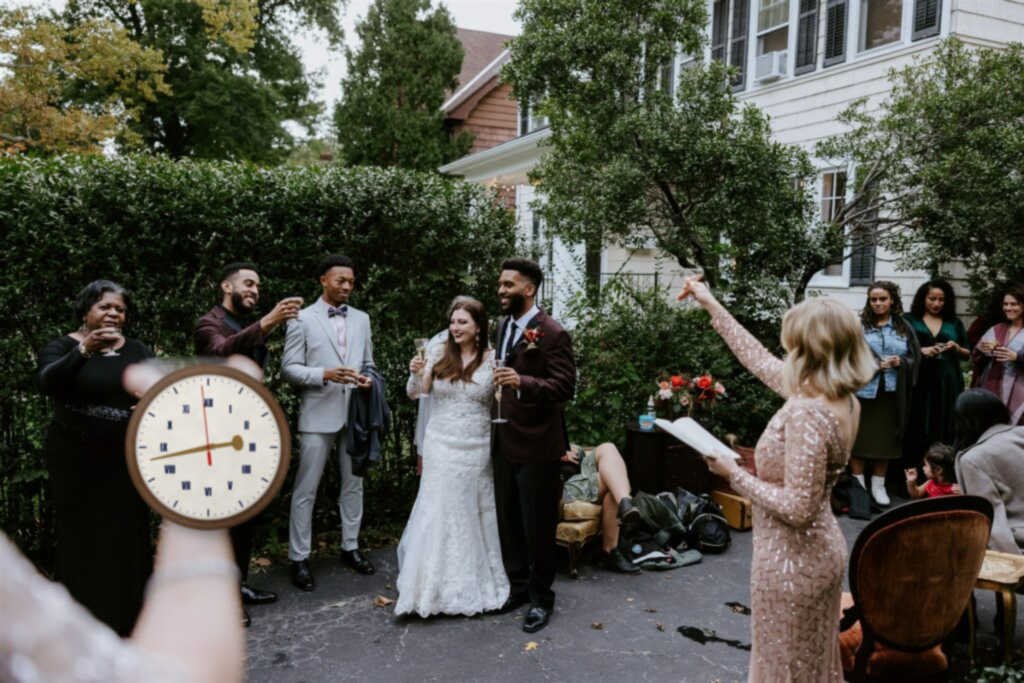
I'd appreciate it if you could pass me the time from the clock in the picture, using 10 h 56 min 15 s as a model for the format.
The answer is 2 h 42 min 59 s
